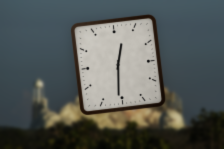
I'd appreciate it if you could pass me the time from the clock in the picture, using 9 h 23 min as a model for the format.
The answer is 12 h 31 min
